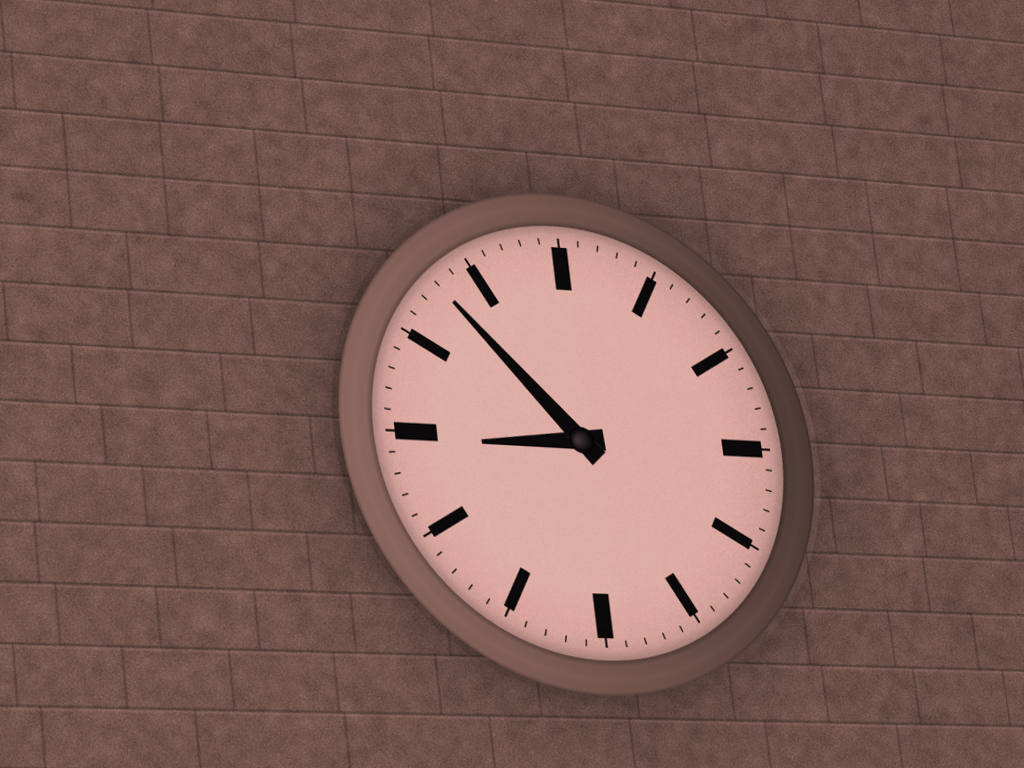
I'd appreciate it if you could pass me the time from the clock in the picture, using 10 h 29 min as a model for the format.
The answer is 8 h 53 min
